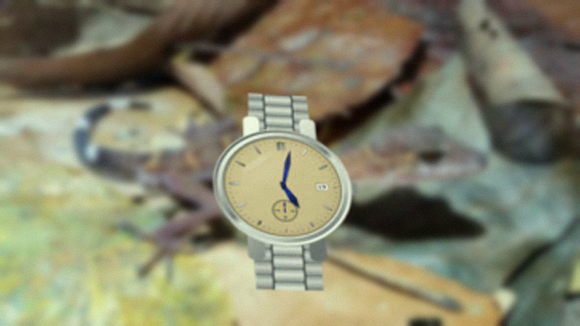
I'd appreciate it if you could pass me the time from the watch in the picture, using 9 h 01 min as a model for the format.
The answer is 5 h 02 min
